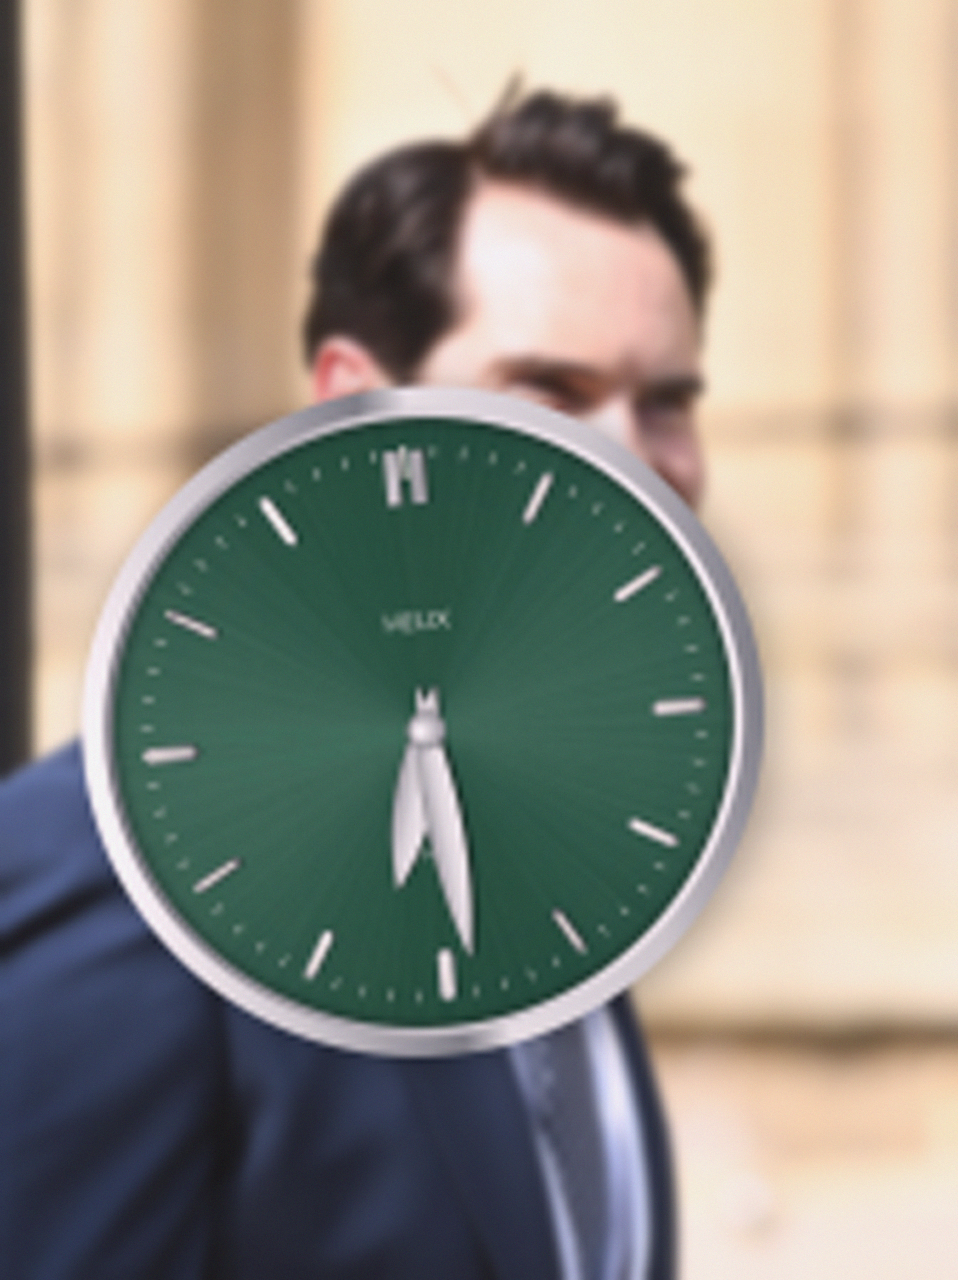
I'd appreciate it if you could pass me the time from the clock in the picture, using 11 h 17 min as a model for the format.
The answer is 6 h 29 min
